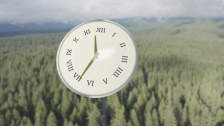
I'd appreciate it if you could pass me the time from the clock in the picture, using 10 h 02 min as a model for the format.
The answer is 11 h 34 min
